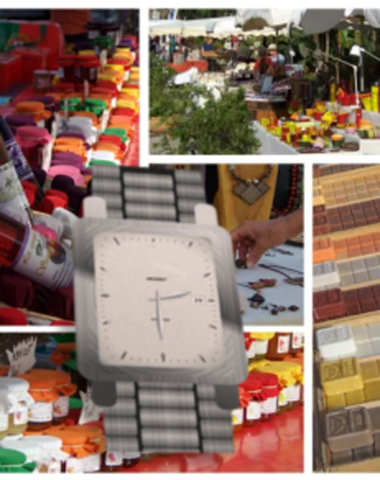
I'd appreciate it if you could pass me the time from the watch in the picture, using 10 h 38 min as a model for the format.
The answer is 2 h 30 min
